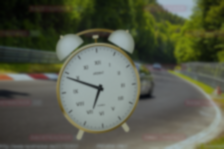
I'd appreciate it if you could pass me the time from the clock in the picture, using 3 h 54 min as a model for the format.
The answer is 6 h 49 min
